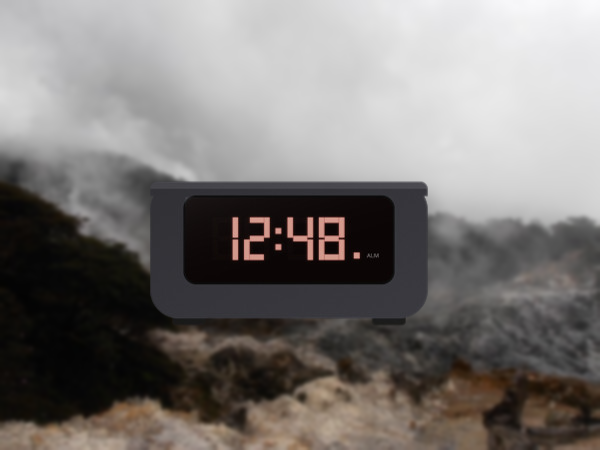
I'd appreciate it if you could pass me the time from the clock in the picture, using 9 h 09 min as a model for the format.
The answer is 12 h 48 min
